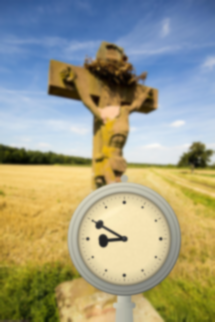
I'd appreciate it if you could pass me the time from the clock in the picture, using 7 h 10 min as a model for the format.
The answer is 8 h 50 min
